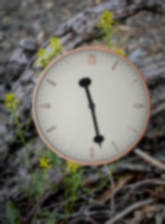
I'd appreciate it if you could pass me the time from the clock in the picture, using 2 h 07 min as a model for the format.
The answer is 11 h 28 min
